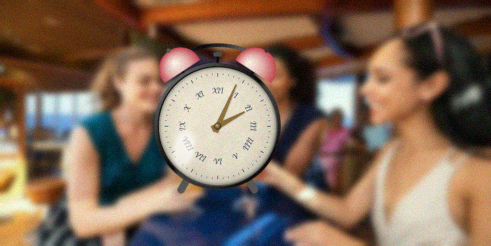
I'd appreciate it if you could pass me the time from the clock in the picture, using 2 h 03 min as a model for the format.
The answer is 2 h 04 min
